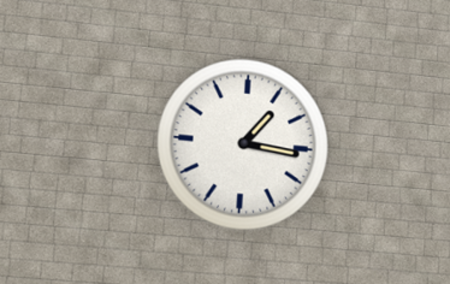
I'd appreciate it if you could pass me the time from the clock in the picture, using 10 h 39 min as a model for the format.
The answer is 1 h 16 min
